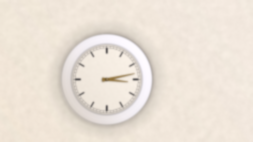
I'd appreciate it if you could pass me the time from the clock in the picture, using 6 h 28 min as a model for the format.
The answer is 3 h 13 min
